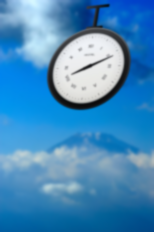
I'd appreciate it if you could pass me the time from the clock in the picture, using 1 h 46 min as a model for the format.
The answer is 8 h 11 min
